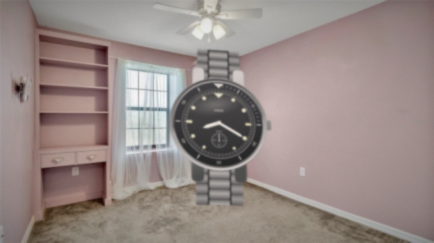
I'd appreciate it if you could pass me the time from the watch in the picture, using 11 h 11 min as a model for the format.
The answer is 8 h 20 min
